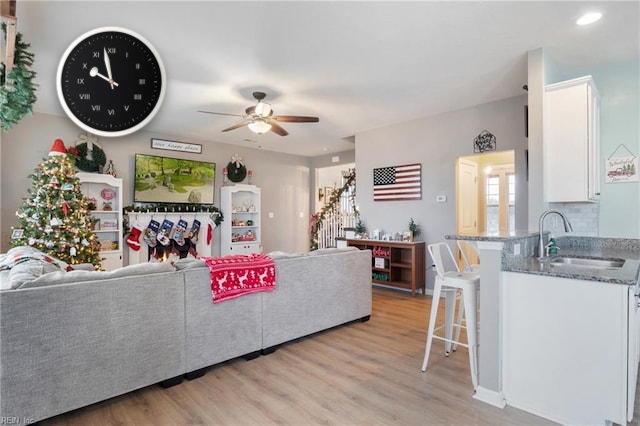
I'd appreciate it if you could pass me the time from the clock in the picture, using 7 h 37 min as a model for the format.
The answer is 9 h 58 min
